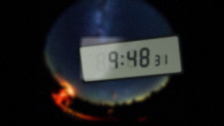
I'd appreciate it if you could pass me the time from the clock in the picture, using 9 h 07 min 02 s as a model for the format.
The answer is 9 h 48 min 31 s
